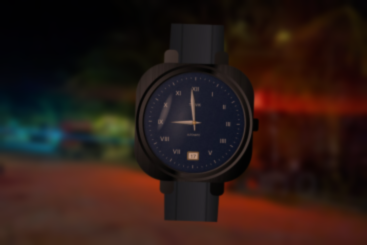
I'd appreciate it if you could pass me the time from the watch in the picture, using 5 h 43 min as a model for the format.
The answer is 8 h 59 min
